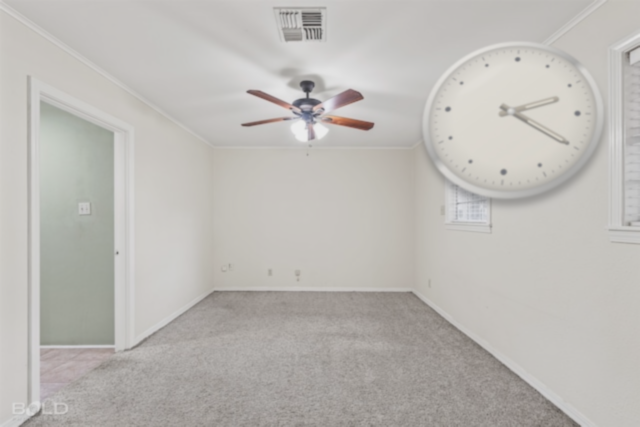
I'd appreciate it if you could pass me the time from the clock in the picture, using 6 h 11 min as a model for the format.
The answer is 2 h 20 min
